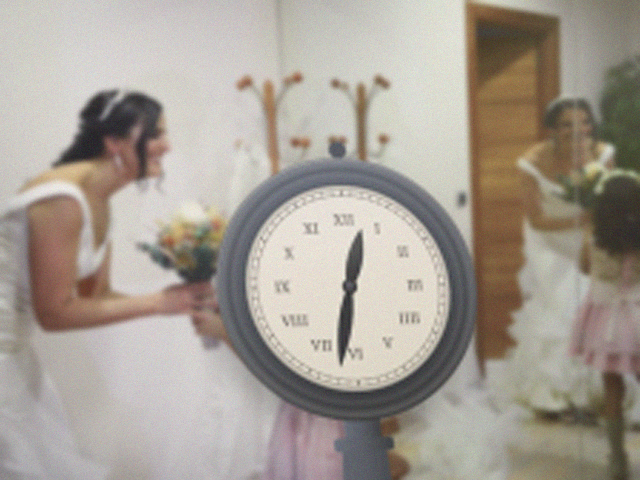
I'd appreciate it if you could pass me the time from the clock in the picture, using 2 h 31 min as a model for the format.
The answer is 12 h 32 min
